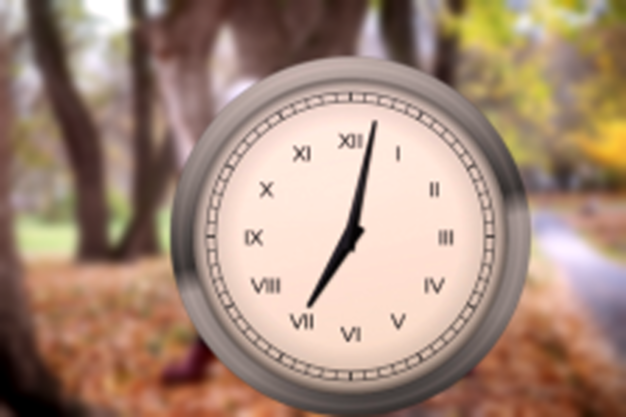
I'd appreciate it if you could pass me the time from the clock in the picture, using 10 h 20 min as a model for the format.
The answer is 7 h 02 min
